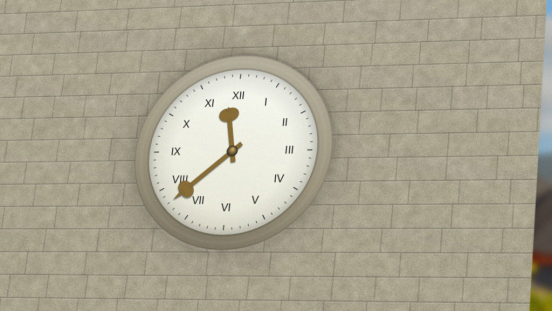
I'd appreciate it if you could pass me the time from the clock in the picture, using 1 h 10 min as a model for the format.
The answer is 11 h 38 min
